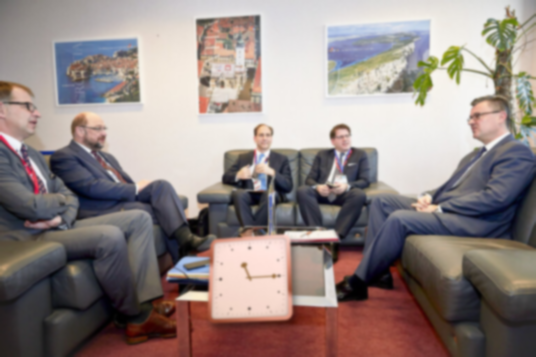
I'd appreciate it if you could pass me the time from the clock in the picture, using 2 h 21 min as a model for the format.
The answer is 11 h 15 min
